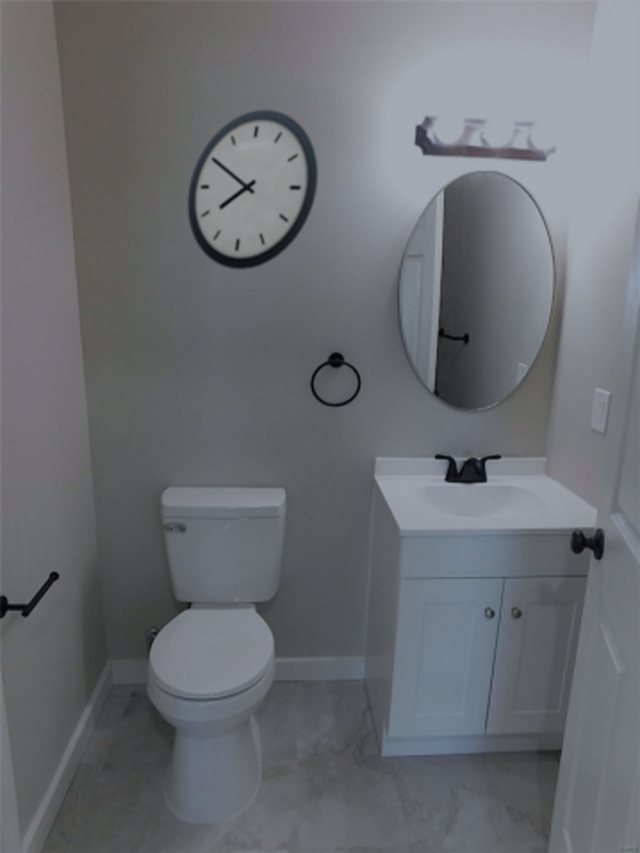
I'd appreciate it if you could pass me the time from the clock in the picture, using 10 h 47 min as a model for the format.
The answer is 7 h 50 min
